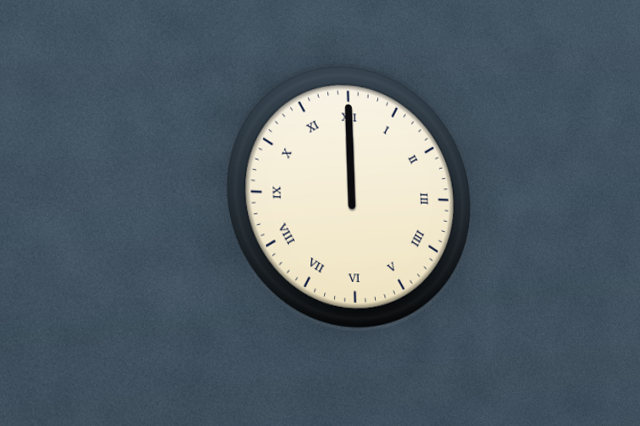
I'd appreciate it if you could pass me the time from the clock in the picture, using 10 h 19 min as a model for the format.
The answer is 12 h 00 min
